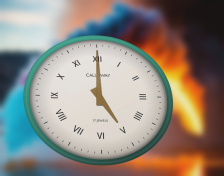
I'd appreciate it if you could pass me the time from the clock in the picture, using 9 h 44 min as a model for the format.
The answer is 5 h 00 min
